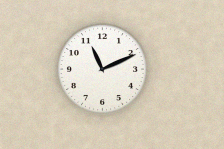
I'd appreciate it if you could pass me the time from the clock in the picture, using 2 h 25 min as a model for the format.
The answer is 11 h 11 min
